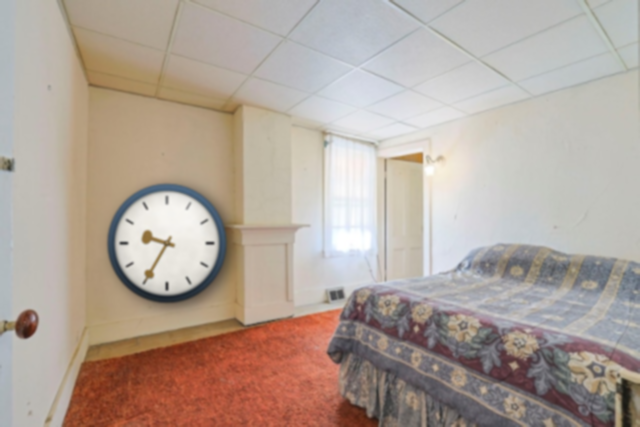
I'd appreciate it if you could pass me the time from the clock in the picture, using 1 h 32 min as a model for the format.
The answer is 9 h 35 min
